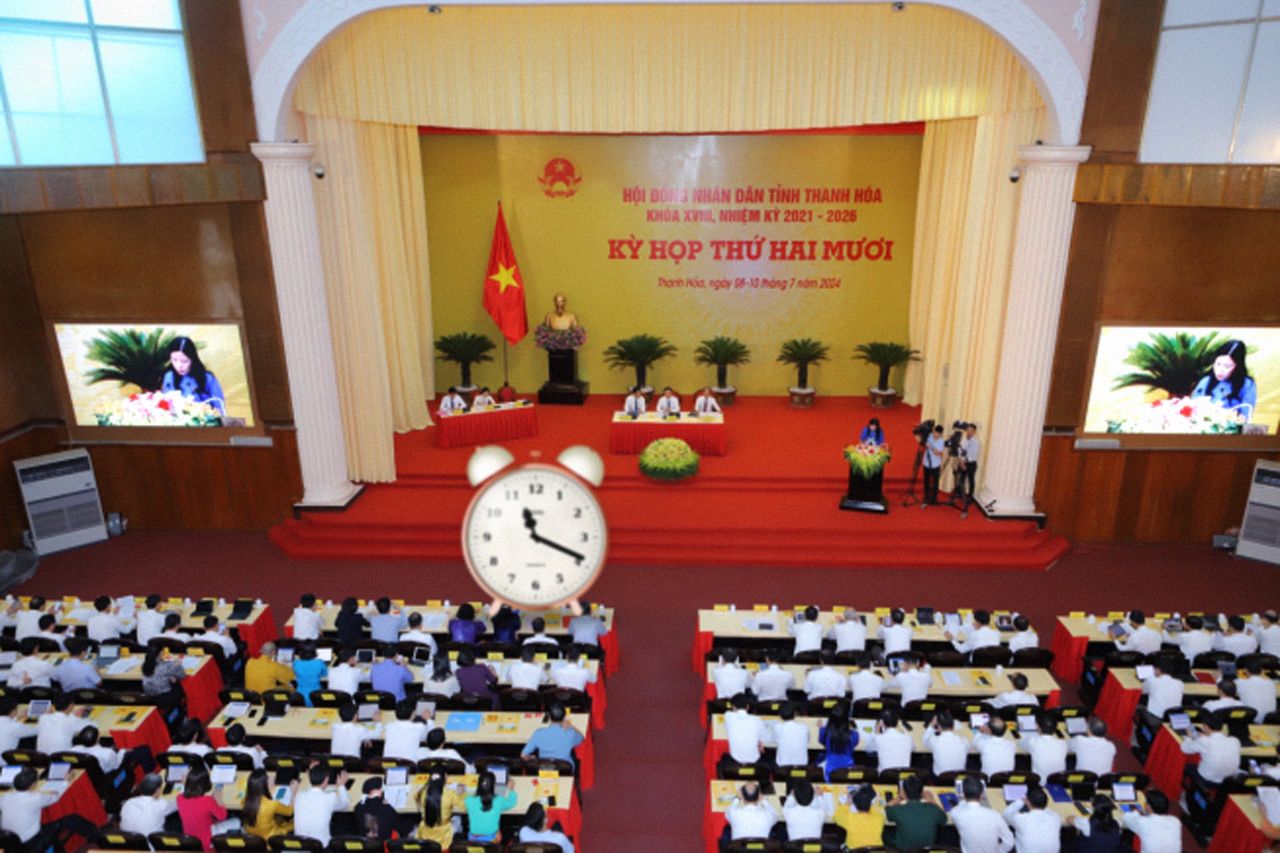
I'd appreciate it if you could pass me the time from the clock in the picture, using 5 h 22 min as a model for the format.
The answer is 11 h 19 min
